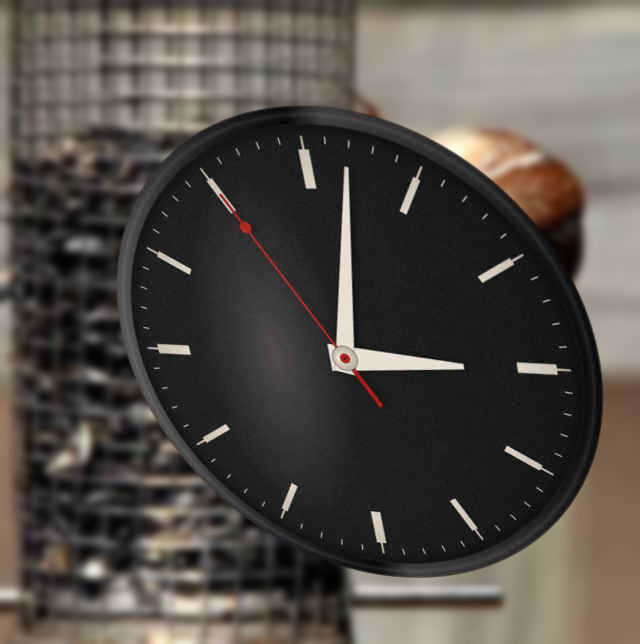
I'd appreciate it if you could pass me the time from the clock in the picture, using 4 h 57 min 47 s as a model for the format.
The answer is 3 h 01 min 55 s
